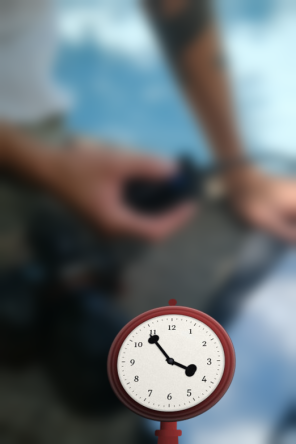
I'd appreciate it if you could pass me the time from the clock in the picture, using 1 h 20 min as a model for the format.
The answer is 3 h 54 min
